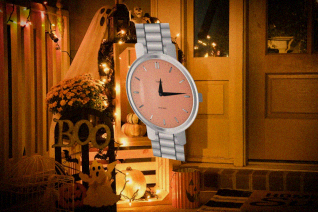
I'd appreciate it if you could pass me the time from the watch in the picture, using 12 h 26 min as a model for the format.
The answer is 12 h 14 min
